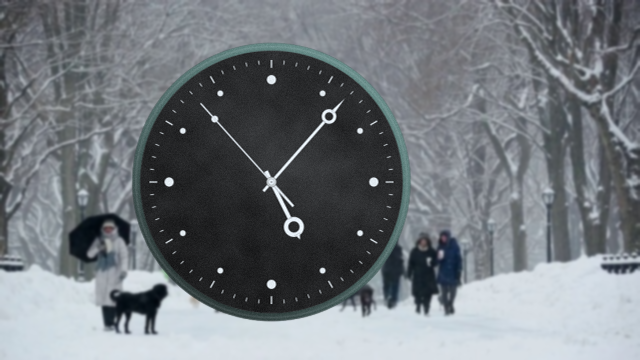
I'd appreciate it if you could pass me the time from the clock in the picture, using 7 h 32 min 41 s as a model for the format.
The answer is 5 h 06 min 53 s
